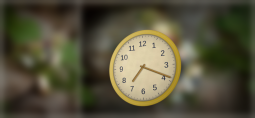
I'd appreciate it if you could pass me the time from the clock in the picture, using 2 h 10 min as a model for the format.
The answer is 7 h 19 min
